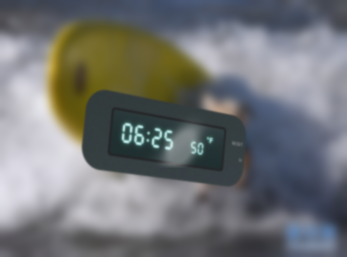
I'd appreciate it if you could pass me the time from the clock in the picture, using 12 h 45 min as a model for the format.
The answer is 6 h 25 min
